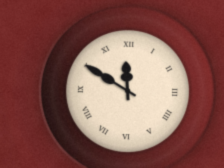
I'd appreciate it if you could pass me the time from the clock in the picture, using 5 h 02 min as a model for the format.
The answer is 11 h 50 min
